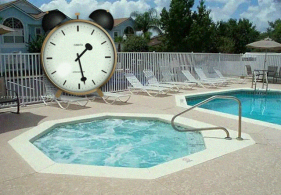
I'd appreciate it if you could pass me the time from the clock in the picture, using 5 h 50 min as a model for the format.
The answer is 1 h 28 min
